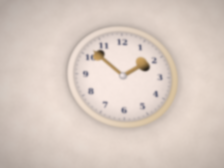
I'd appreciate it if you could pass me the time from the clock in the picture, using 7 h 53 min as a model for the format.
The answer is 1 h 52 min
